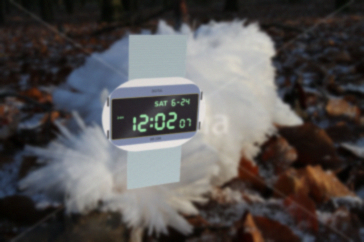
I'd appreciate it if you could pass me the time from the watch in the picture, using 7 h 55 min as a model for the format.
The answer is 12 h 02 min
